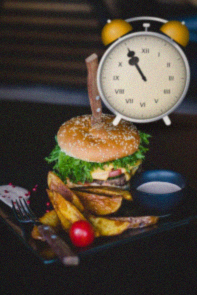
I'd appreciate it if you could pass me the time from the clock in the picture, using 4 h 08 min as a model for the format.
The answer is 10 h 55 min
